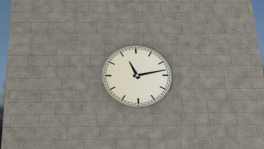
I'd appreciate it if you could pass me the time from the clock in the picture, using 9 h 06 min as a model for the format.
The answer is 11 h 13 min
